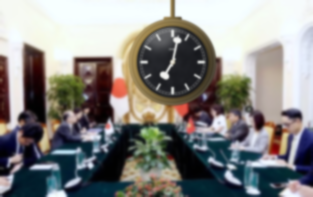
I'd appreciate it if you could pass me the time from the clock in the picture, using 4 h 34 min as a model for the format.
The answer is 7 h 02 min
